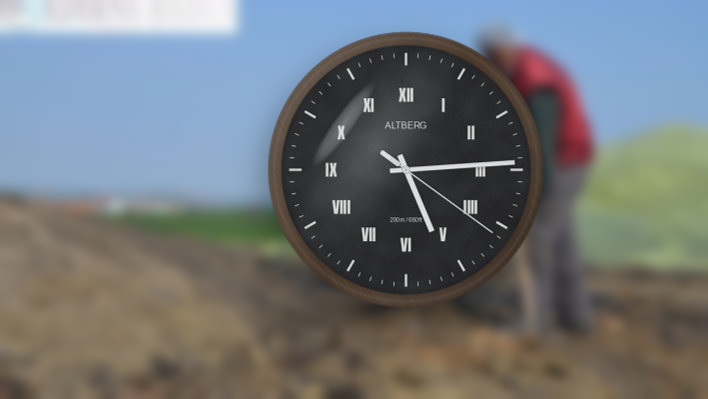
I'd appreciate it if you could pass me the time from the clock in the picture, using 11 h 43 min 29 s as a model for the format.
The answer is 5 h 14 min 21 s
